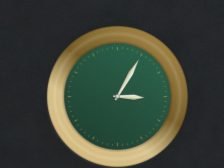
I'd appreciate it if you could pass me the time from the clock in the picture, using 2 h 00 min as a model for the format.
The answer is 3 h 05 min
